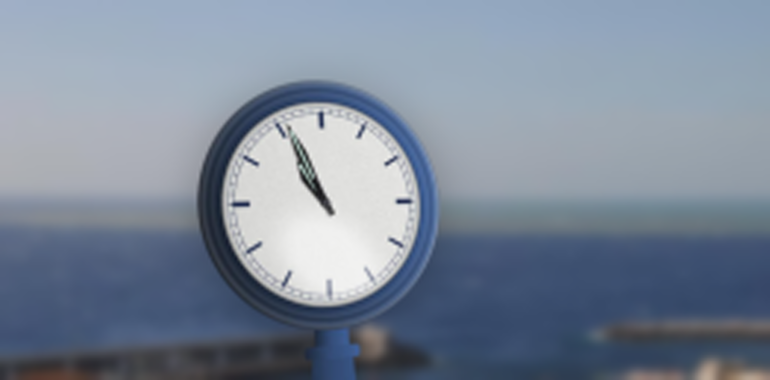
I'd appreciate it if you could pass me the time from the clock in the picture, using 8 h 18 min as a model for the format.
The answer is 10 h 56 min
